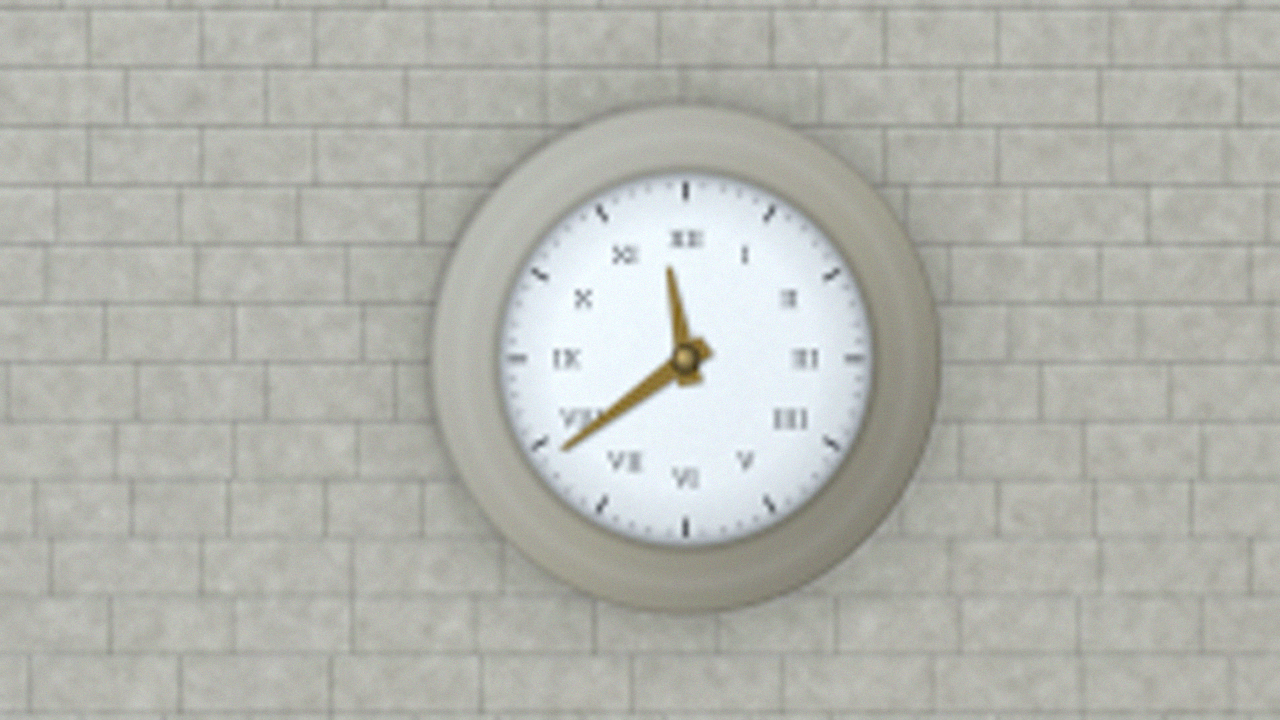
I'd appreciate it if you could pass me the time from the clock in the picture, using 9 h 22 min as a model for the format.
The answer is 11 h 39 min
